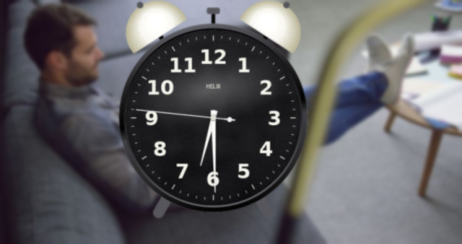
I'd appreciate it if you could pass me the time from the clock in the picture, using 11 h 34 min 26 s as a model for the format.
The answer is 6 h 29 min 46 s
